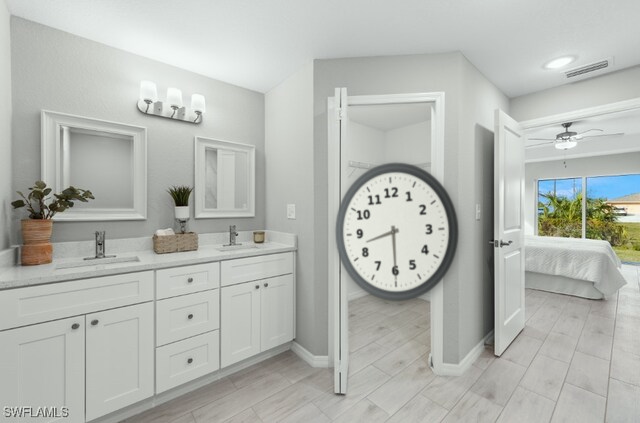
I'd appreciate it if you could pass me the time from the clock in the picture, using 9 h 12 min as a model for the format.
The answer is 8 h 30 min
